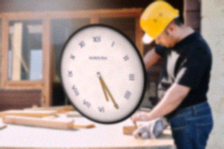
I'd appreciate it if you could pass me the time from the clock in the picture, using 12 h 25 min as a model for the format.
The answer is 5 h 25 min
